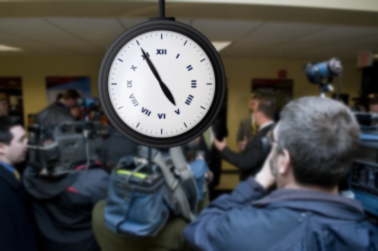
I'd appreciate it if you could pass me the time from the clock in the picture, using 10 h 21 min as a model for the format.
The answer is 4 h 55 min
